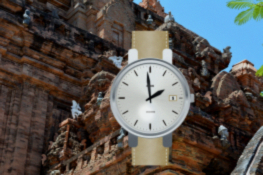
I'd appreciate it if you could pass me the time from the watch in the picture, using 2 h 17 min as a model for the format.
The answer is 1 h 59 min
